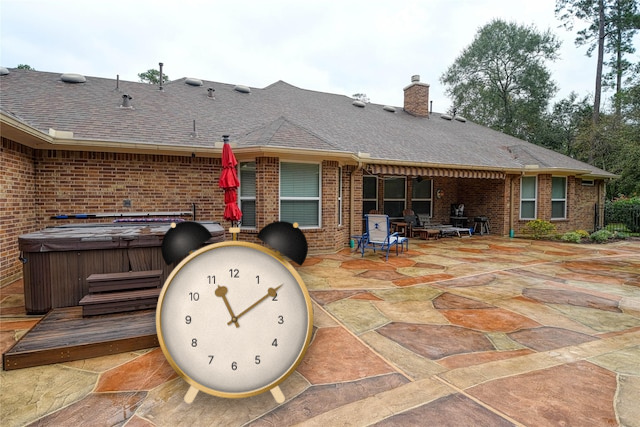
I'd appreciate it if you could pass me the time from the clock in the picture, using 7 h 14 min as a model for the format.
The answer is 11 h 09 min
